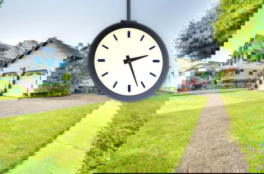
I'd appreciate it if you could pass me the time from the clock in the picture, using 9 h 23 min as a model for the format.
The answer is 2 h 27 min
